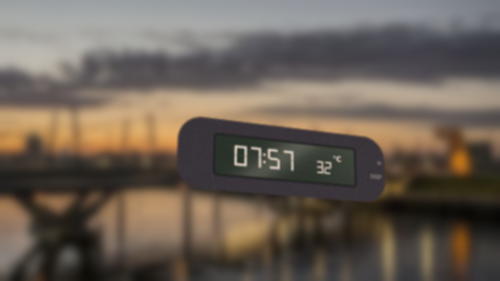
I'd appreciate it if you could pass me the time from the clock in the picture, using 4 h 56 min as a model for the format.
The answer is 7 h 57 min
